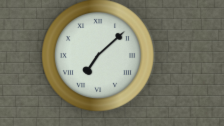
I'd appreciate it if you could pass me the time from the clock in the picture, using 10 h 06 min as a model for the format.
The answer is 7 h 08 min
